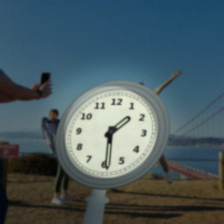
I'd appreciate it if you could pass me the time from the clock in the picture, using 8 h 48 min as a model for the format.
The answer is 1 h 29 min
